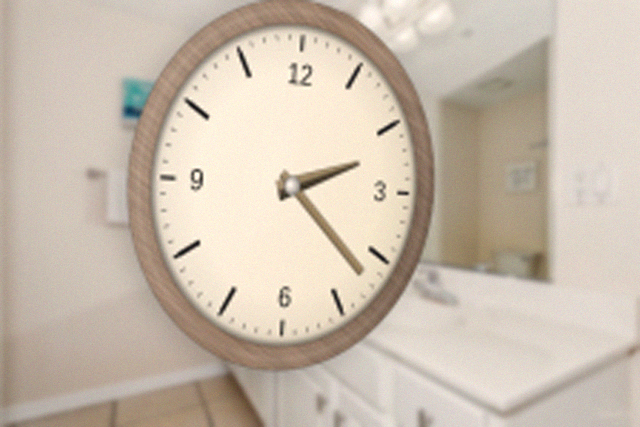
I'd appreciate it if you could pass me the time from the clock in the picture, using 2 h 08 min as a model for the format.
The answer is 2 h 22 min
